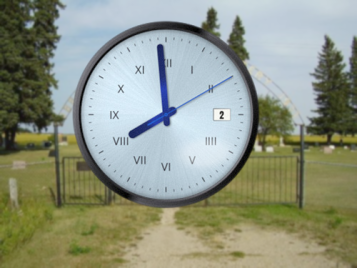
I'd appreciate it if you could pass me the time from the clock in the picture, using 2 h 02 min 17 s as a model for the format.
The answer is 7 h 59 min 10 s
